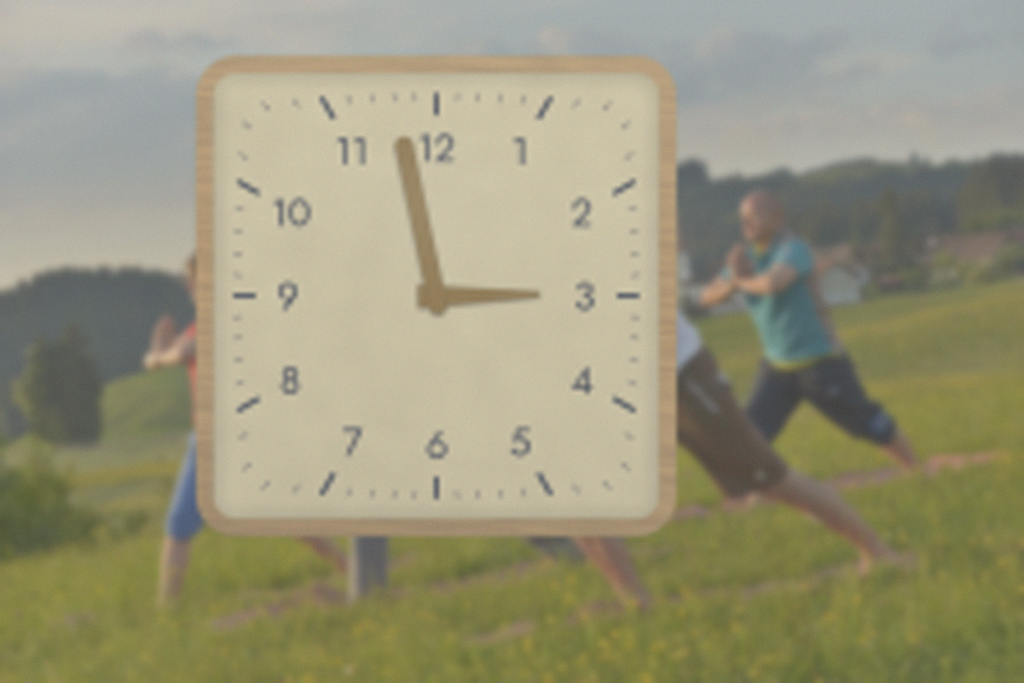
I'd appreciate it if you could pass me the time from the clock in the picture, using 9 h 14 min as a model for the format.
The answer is 2 h 58 min
